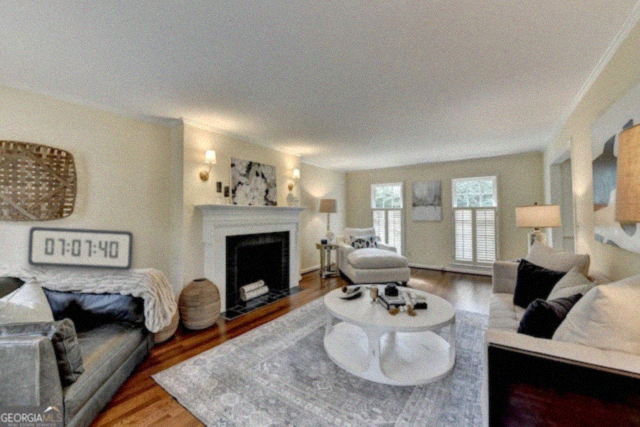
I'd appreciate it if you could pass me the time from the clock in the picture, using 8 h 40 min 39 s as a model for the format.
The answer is 7 h 07 min 40 s
